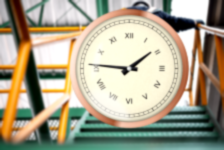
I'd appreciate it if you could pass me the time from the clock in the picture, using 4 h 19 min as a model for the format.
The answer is 1 h 46 min
